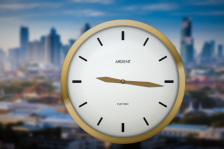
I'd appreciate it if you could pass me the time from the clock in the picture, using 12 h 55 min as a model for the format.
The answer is 9 h 16 min
